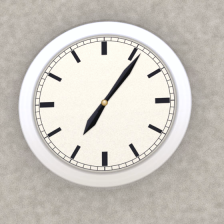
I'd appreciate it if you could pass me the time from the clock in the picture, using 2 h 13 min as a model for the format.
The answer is 7 h 06 min
